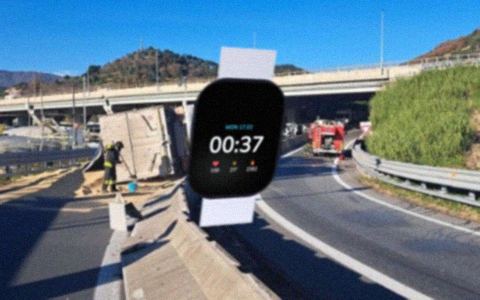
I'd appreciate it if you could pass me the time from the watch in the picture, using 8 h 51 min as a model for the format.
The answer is 0 h 37 min
